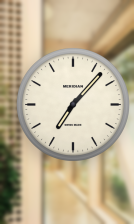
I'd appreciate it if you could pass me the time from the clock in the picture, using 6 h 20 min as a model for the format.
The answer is 7 h 07 min
